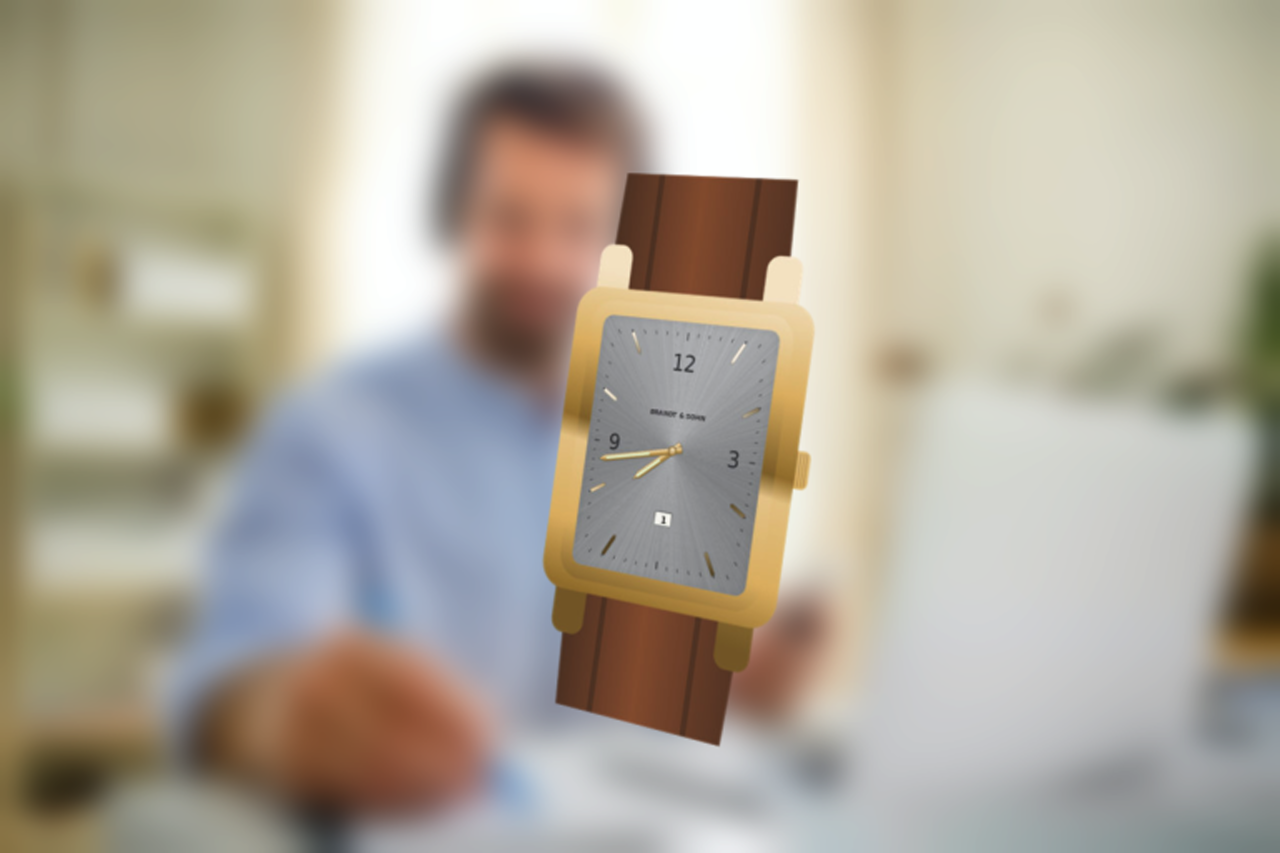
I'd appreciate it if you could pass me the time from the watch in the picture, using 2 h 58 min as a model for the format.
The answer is 7 h 43 min
